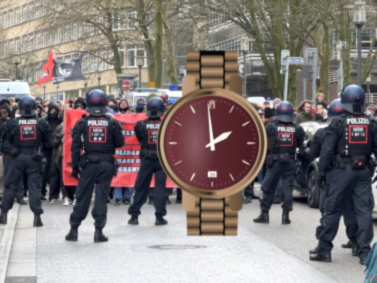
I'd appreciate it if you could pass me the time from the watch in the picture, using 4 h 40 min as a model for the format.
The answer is 1 h 59 min
